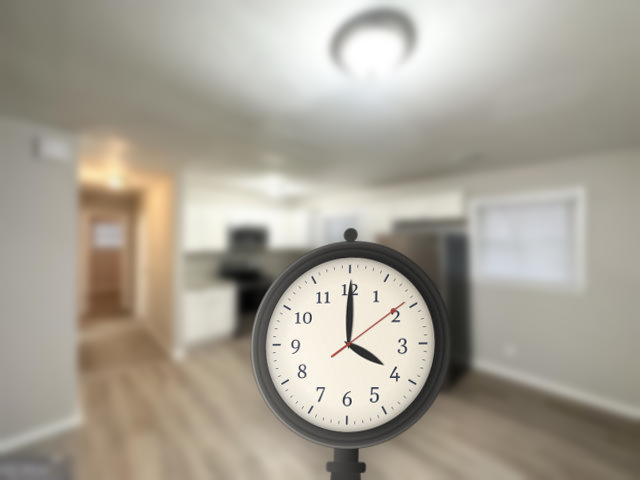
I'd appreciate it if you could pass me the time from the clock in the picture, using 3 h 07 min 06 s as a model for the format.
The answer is 4 h 00 min 09 s
